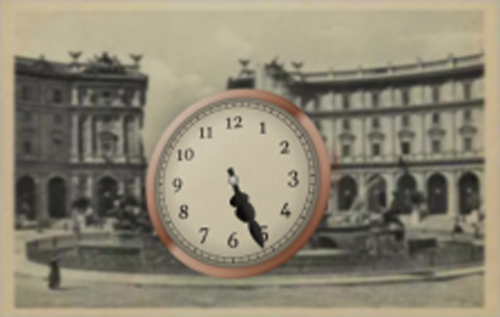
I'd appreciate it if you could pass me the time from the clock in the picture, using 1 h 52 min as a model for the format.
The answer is 5 h 26 min
